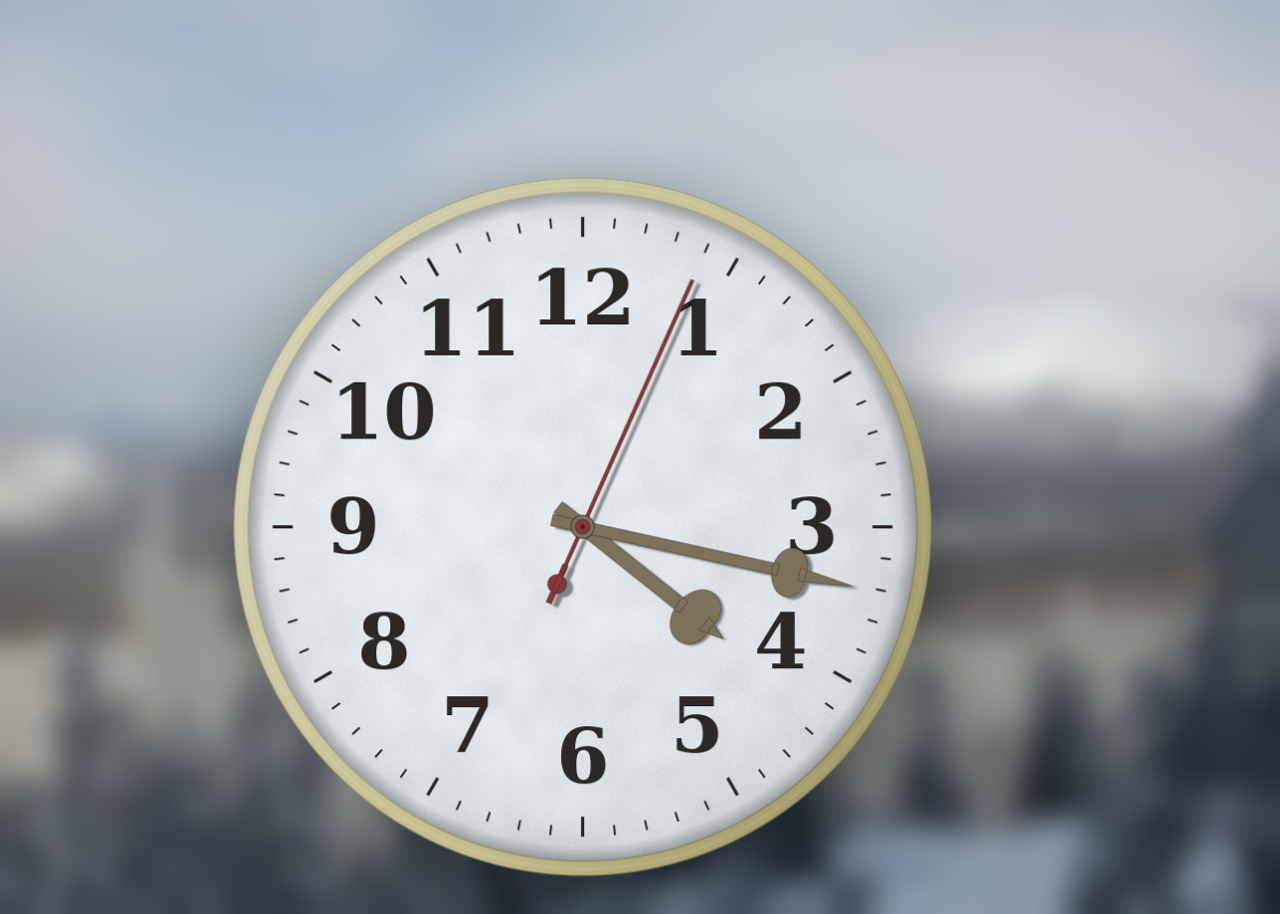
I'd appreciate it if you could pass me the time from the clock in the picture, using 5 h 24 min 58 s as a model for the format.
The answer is 4 h 17 min 04 s
